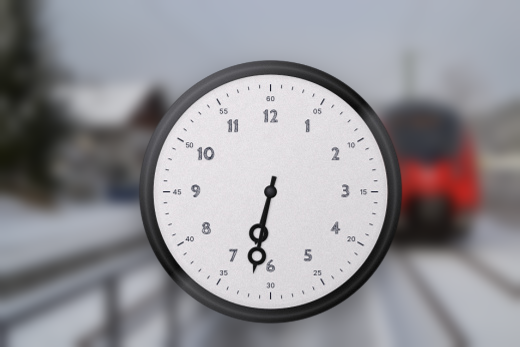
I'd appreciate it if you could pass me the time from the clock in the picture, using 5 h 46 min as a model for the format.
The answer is 6 h 32 min
